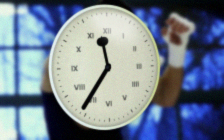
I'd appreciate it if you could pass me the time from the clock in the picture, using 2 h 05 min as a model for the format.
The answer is 11 h 36 min
